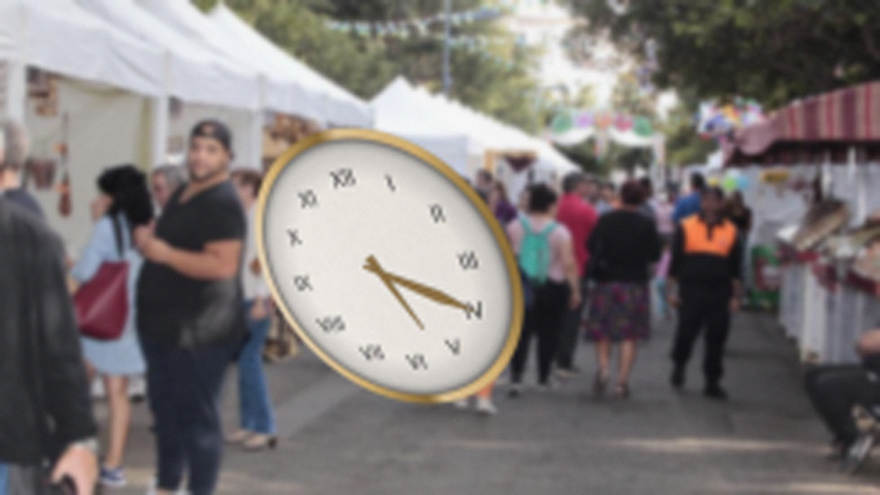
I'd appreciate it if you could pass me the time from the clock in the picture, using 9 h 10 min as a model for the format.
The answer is 5 h 20 min
